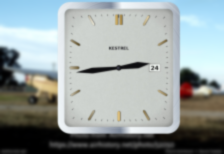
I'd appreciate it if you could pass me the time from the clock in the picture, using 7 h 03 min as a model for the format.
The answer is 2 h 44 min
